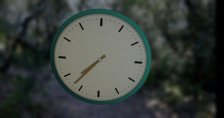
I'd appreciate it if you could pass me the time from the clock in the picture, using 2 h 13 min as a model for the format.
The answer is 7 h 37 min
